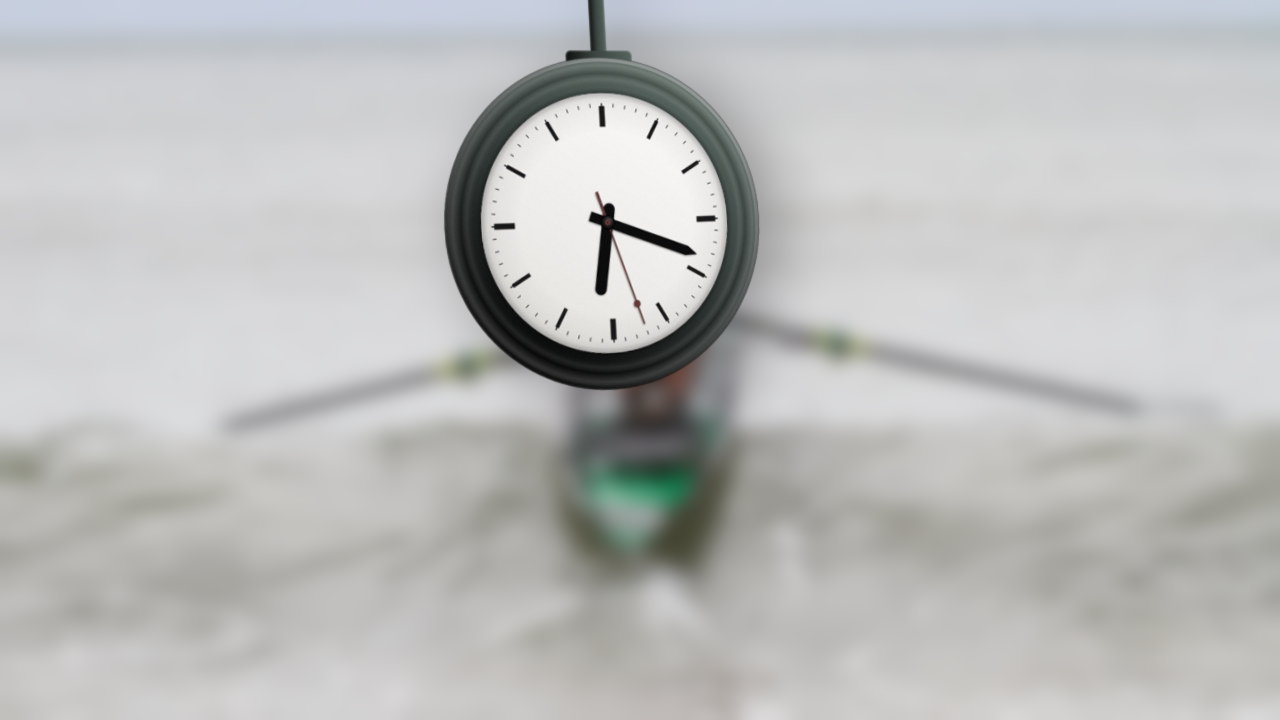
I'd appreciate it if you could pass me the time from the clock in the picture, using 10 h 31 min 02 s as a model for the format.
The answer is 6 h 18 min 27 s
